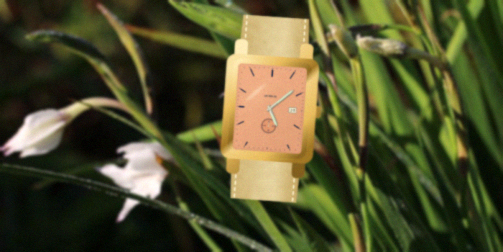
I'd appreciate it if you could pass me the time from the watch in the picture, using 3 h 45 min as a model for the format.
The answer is 5 h 08 min
